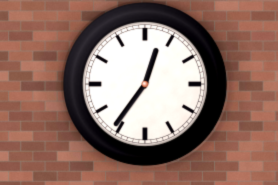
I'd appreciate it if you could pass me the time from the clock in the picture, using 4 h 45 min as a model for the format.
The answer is 12 h 36 min
